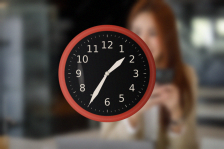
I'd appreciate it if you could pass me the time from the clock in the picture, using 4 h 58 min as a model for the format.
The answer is 1 h 35 min
